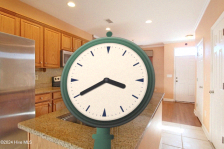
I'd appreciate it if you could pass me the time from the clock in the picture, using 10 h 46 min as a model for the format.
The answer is 3 h 40 min
